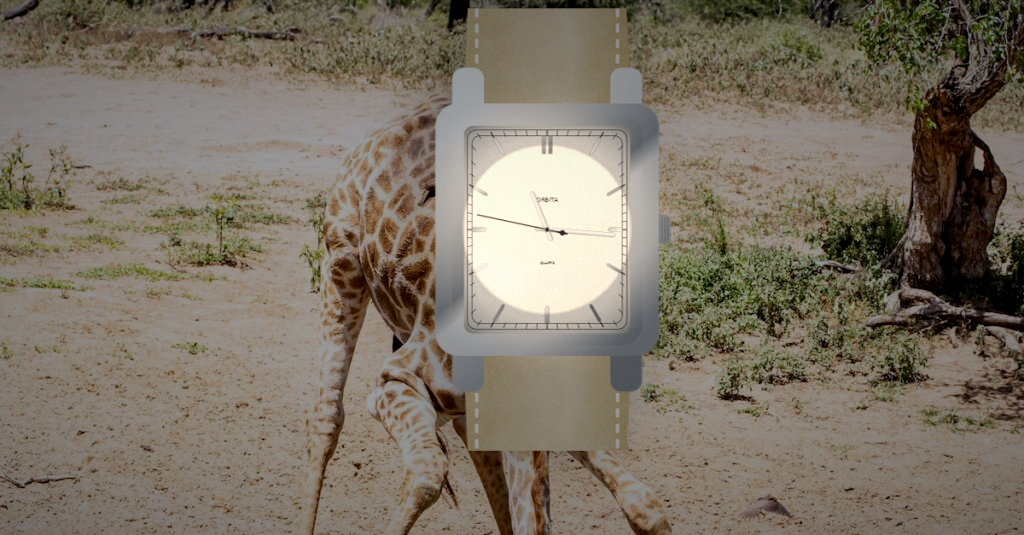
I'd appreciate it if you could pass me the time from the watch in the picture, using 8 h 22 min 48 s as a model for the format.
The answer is 11 h 15 min 47 s
